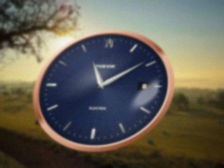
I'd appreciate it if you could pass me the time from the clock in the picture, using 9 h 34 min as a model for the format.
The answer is 11 h 09 min
